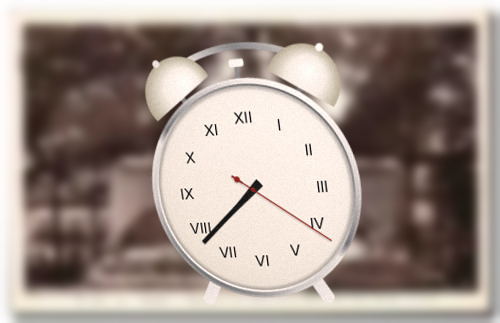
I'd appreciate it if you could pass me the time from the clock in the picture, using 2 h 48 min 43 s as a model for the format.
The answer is 7 h 38 min 21 s
